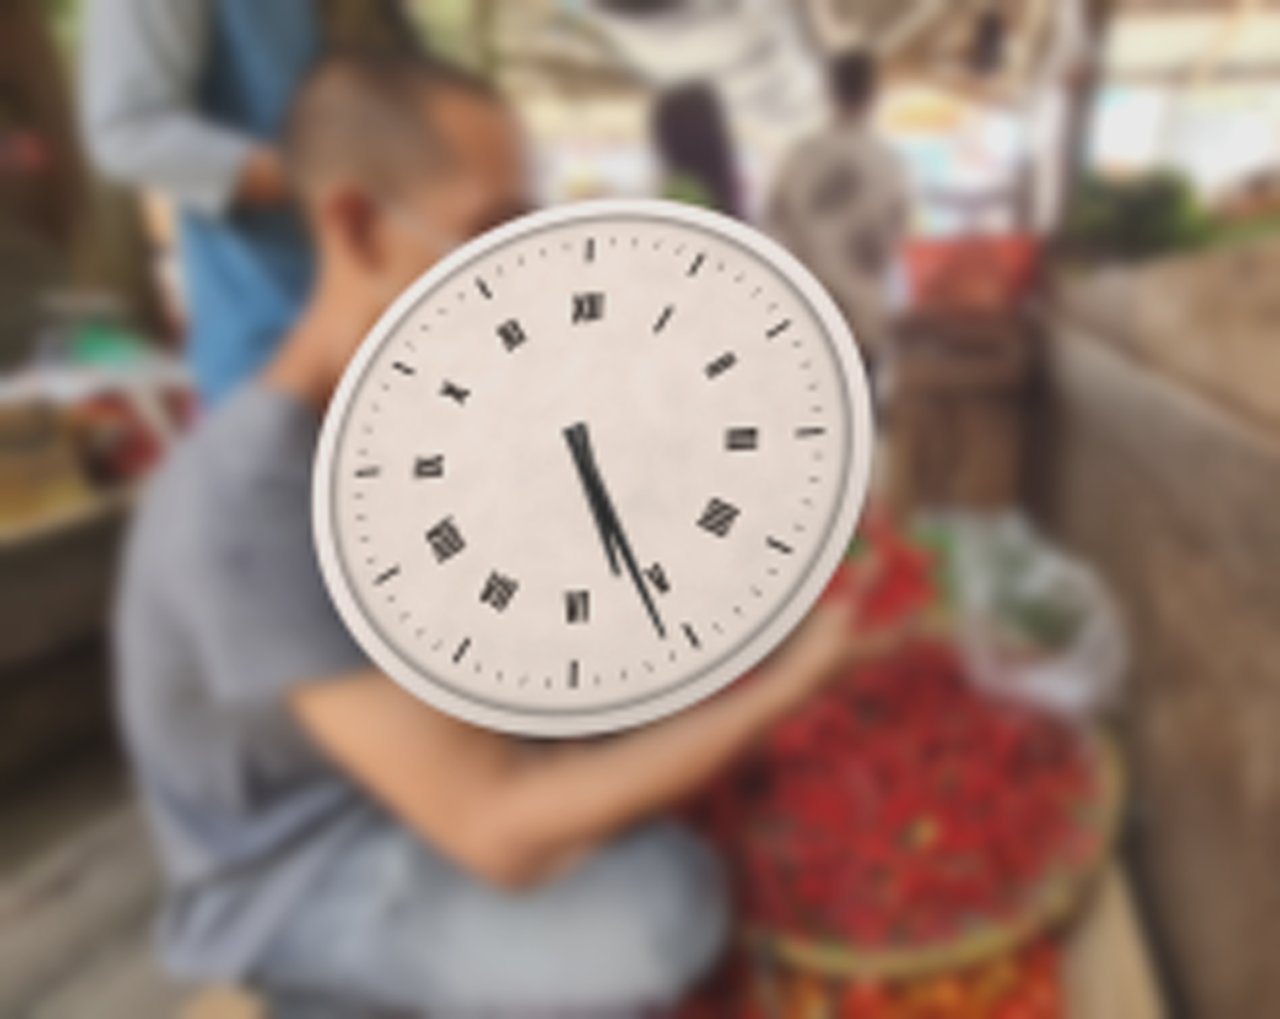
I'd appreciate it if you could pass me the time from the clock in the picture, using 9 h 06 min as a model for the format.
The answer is 5 h 26 min
